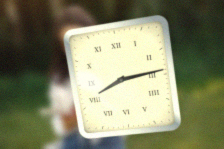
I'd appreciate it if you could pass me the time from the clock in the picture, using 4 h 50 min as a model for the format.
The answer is 8 h 14 min
